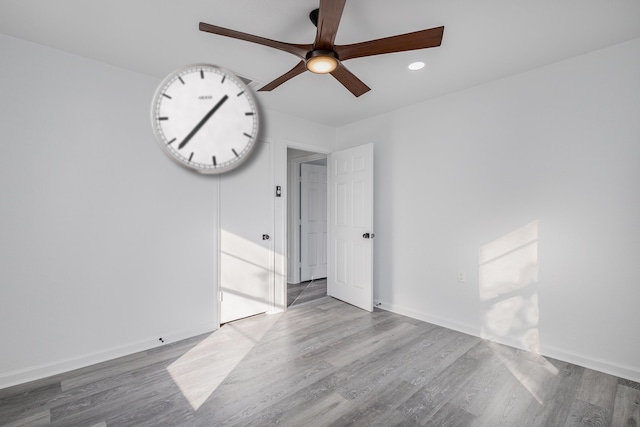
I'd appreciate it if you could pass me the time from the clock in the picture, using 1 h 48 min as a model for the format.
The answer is 1 h 38 min
